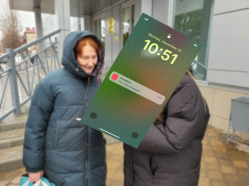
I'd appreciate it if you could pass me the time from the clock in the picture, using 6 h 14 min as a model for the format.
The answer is 10 h 51 min
